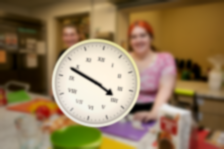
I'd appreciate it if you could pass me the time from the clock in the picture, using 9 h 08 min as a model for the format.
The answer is 3 h 48 min
